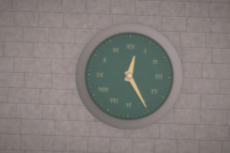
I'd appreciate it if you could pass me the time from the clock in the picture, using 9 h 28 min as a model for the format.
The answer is 12 h 25 min
